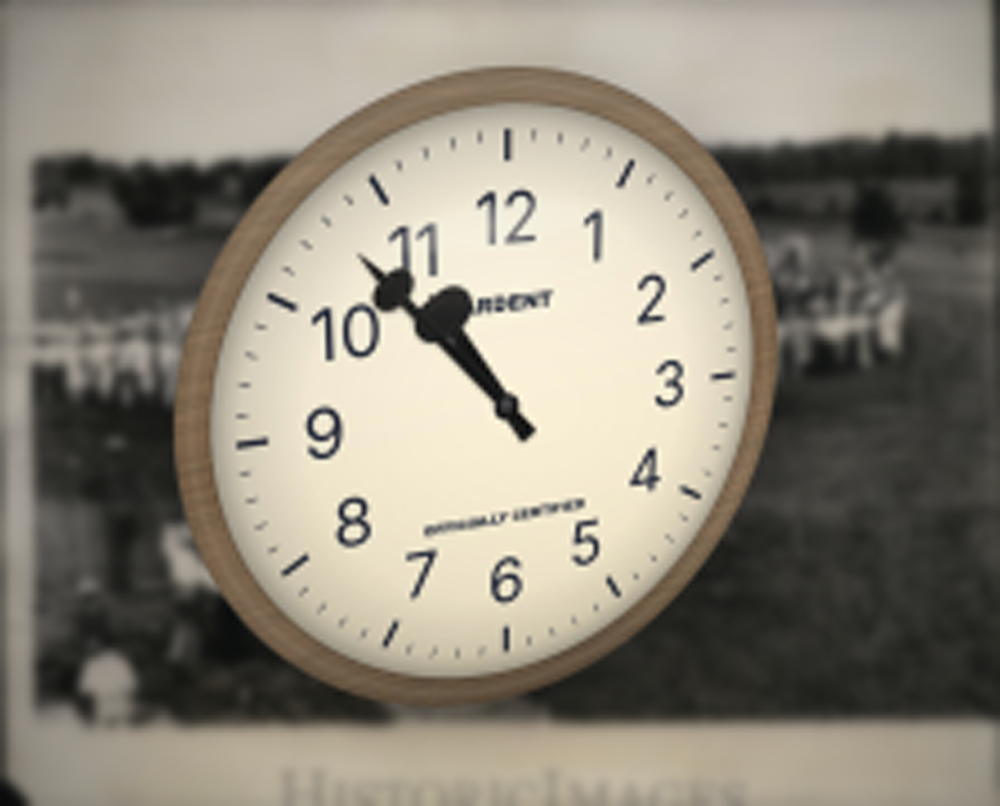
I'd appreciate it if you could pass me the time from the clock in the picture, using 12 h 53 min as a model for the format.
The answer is 10 h 53 min
